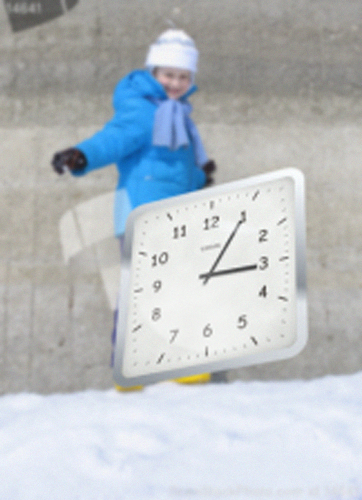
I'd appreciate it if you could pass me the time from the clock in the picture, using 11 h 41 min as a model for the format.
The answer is 3 h 05 min
